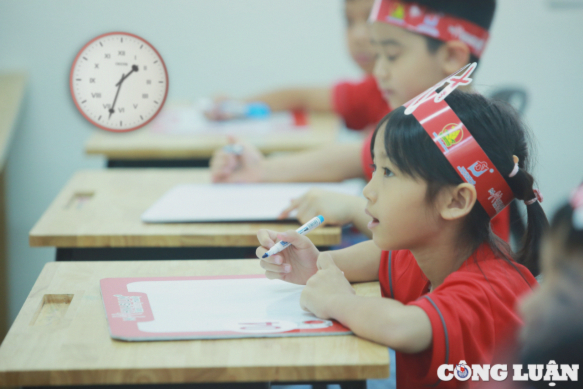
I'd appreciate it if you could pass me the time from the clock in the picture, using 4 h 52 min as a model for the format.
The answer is 1 h 33 min
